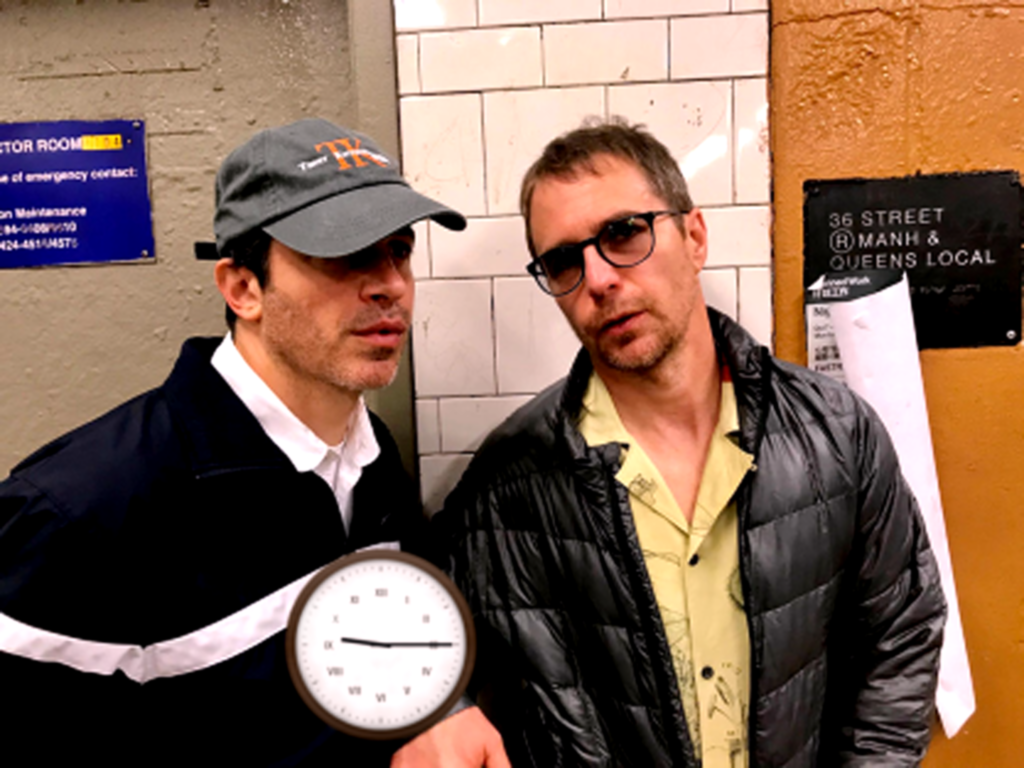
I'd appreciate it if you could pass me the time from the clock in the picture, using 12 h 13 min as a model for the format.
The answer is 9 h 15 min
